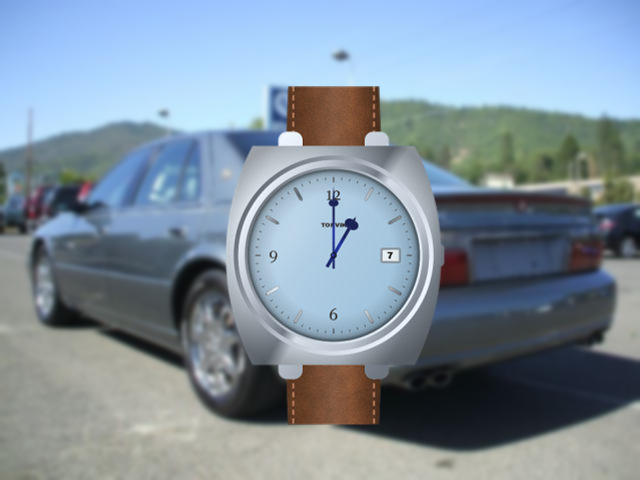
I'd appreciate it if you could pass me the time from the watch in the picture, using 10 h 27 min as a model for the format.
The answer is 1 h 00 min
